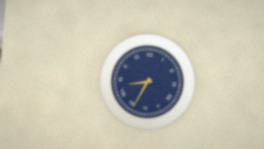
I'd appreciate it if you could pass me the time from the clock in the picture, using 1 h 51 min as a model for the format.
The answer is 8 h 34 min
